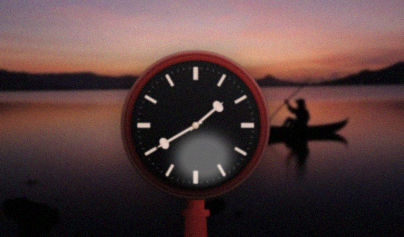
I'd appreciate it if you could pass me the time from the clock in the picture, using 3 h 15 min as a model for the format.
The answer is 1 h 40 min
